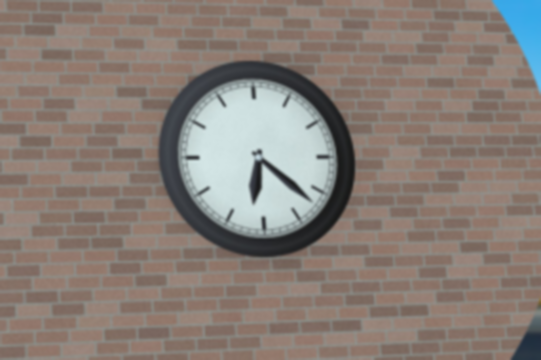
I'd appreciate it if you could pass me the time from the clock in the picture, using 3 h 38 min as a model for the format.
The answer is 6 h 22 min
